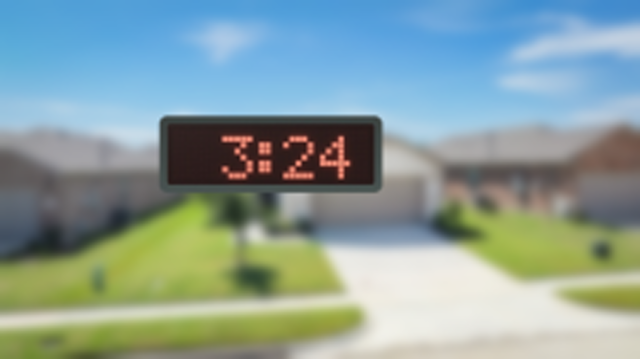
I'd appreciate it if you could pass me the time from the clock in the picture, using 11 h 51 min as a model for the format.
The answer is 3 h 24 min
